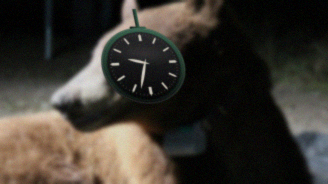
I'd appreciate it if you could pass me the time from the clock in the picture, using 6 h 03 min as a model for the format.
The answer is 9 h 33 min
